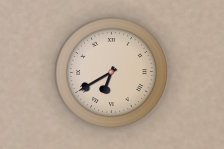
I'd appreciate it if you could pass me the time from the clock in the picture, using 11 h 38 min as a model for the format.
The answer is 6 h 40 min
